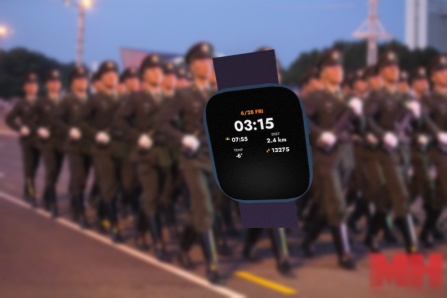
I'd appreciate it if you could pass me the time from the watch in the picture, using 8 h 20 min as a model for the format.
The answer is 3 h 15 min
